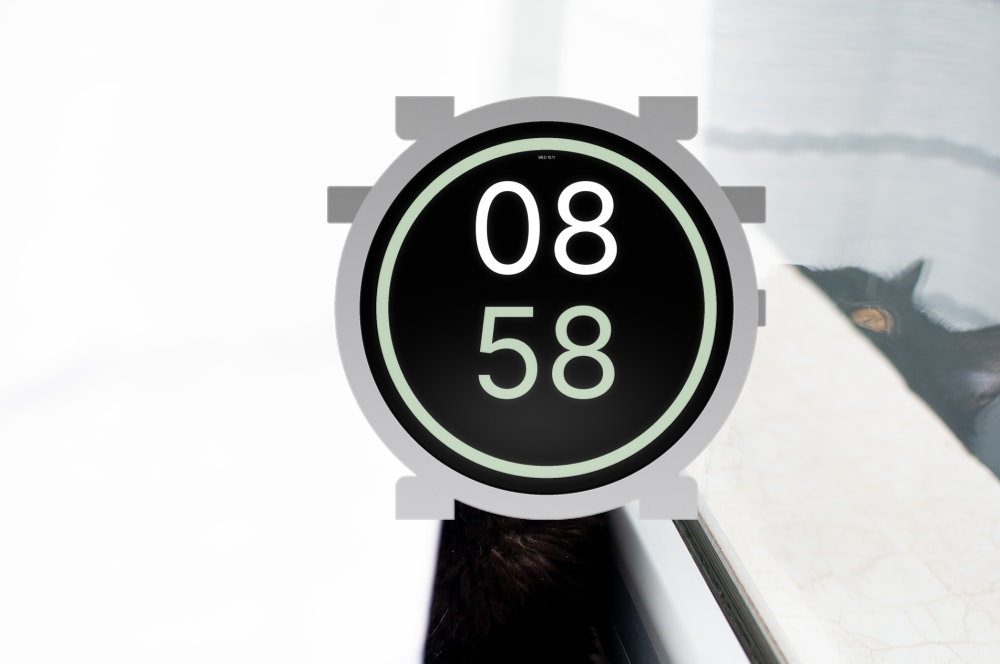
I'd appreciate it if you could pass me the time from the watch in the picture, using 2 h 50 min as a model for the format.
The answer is 8 h 58 min
